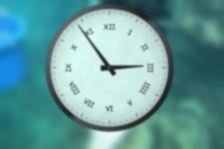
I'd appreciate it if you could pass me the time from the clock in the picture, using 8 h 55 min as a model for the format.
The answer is 2 h 54 min
